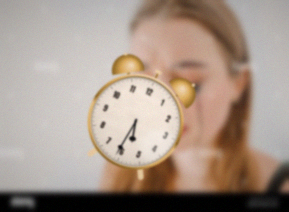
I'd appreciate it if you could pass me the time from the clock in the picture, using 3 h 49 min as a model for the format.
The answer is 5 h 31 min
